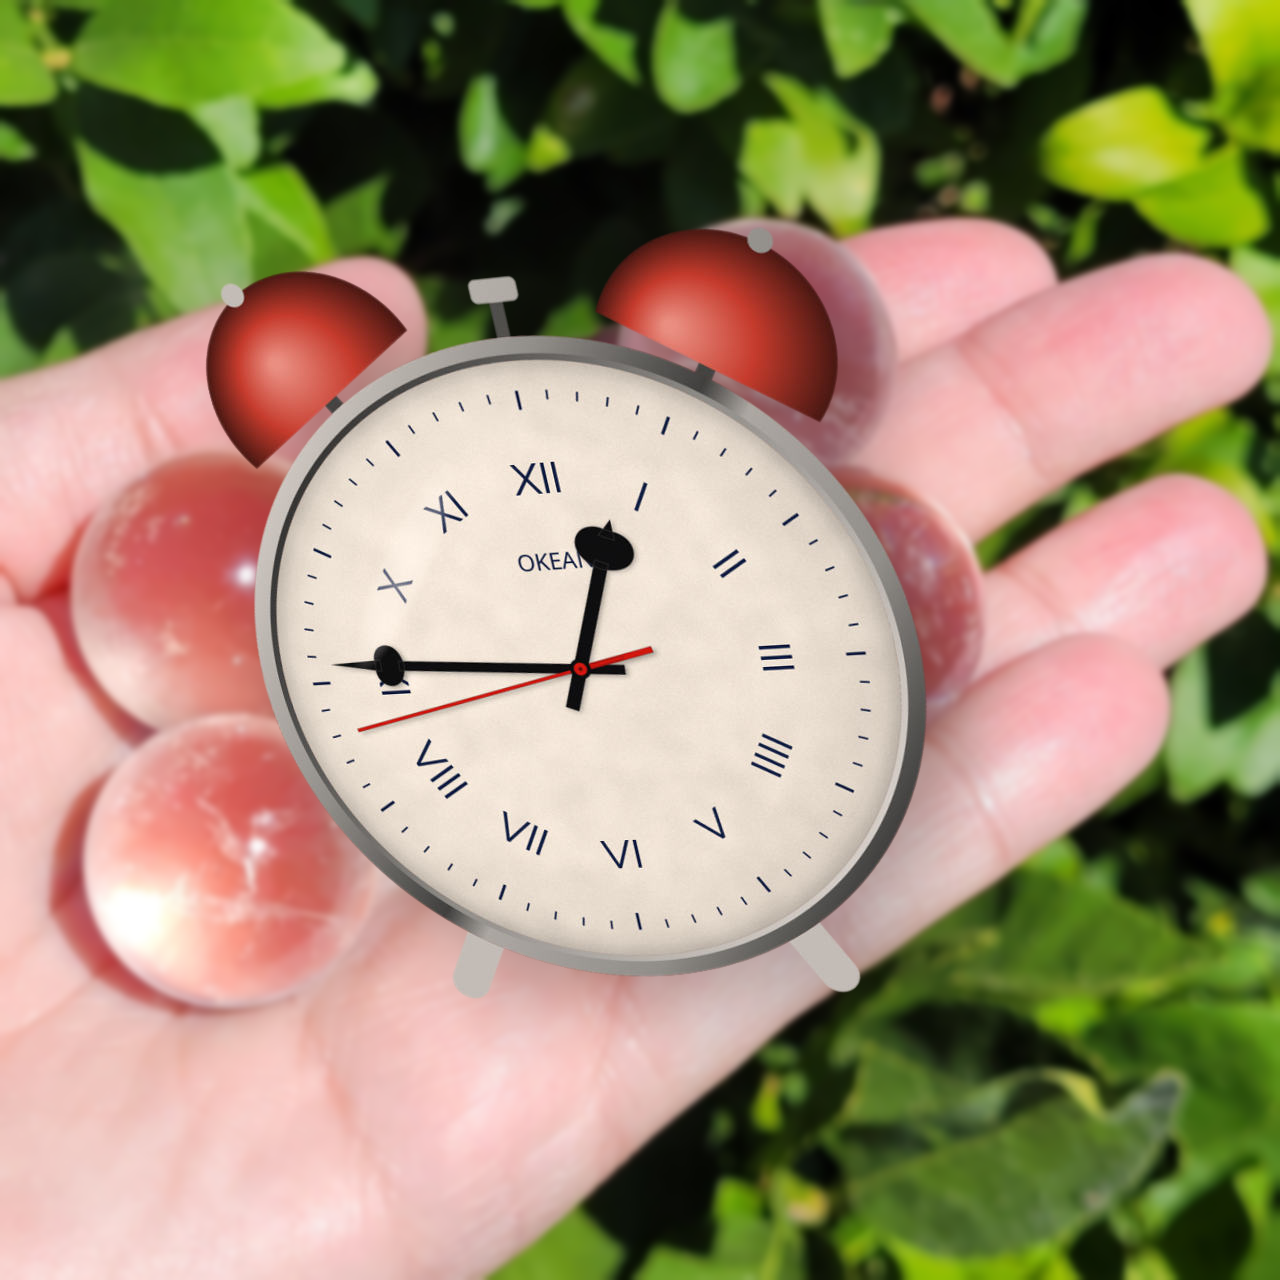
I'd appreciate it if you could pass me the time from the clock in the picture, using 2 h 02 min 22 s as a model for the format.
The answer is 12 h 45 min 43 s
